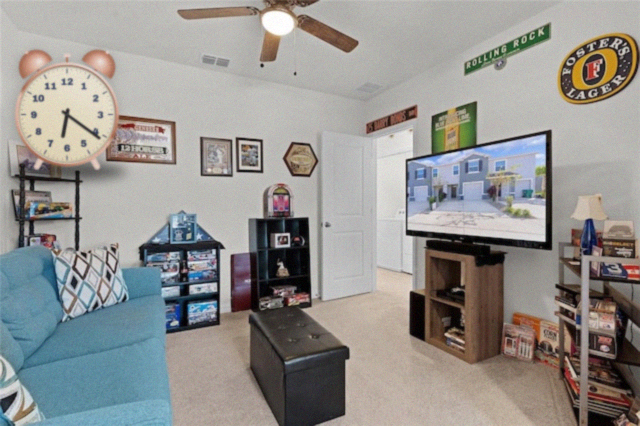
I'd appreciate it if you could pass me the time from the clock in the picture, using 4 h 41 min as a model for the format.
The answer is 6 h 21 min
